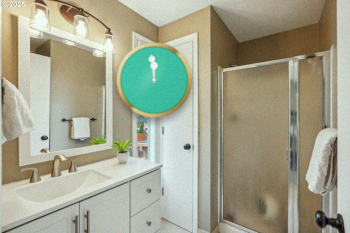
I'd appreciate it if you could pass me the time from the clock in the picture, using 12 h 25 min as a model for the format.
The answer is 11 h 59 min
